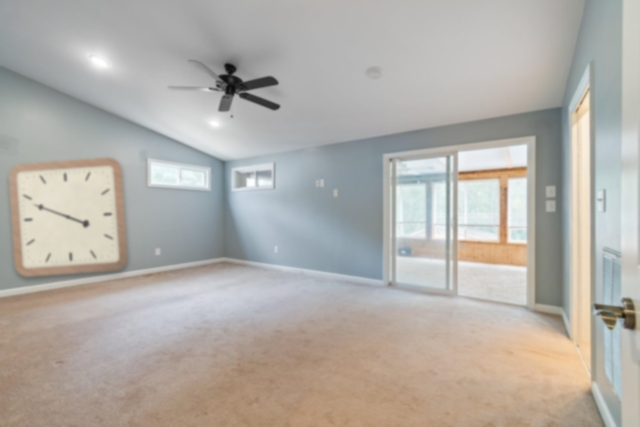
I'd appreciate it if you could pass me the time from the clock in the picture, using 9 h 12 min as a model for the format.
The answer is 3 h 49 min
